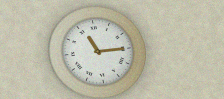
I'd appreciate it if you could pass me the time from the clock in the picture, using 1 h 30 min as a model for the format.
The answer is 11 h 15 min
